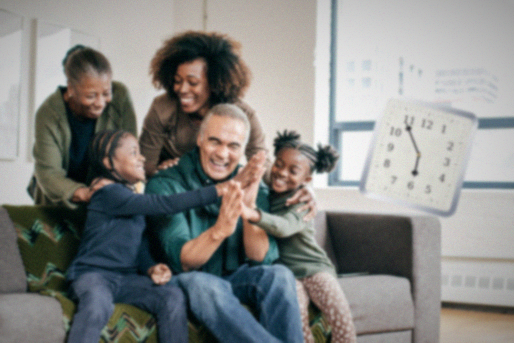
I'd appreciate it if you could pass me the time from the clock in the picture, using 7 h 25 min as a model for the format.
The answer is 5 h 54 min
